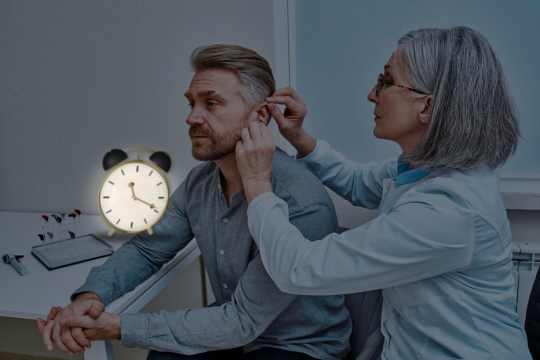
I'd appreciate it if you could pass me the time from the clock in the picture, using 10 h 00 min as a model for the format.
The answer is 11 h 19 min
